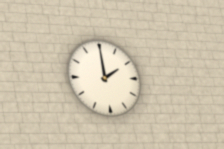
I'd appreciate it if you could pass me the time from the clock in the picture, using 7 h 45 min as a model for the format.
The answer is 2 h 00 min
